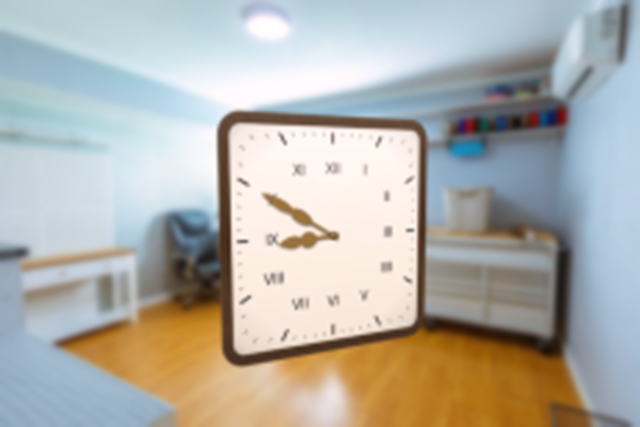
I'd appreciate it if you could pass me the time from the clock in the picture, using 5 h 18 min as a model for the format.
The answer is 8 h 50 min
